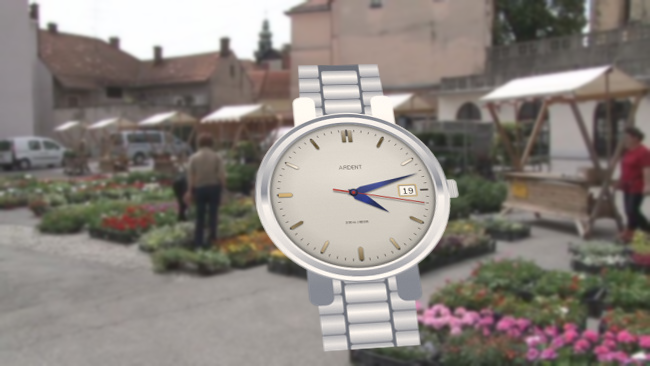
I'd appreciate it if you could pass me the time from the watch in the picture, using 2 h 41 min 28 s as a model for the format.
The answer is 4 h 12 min 17 s
